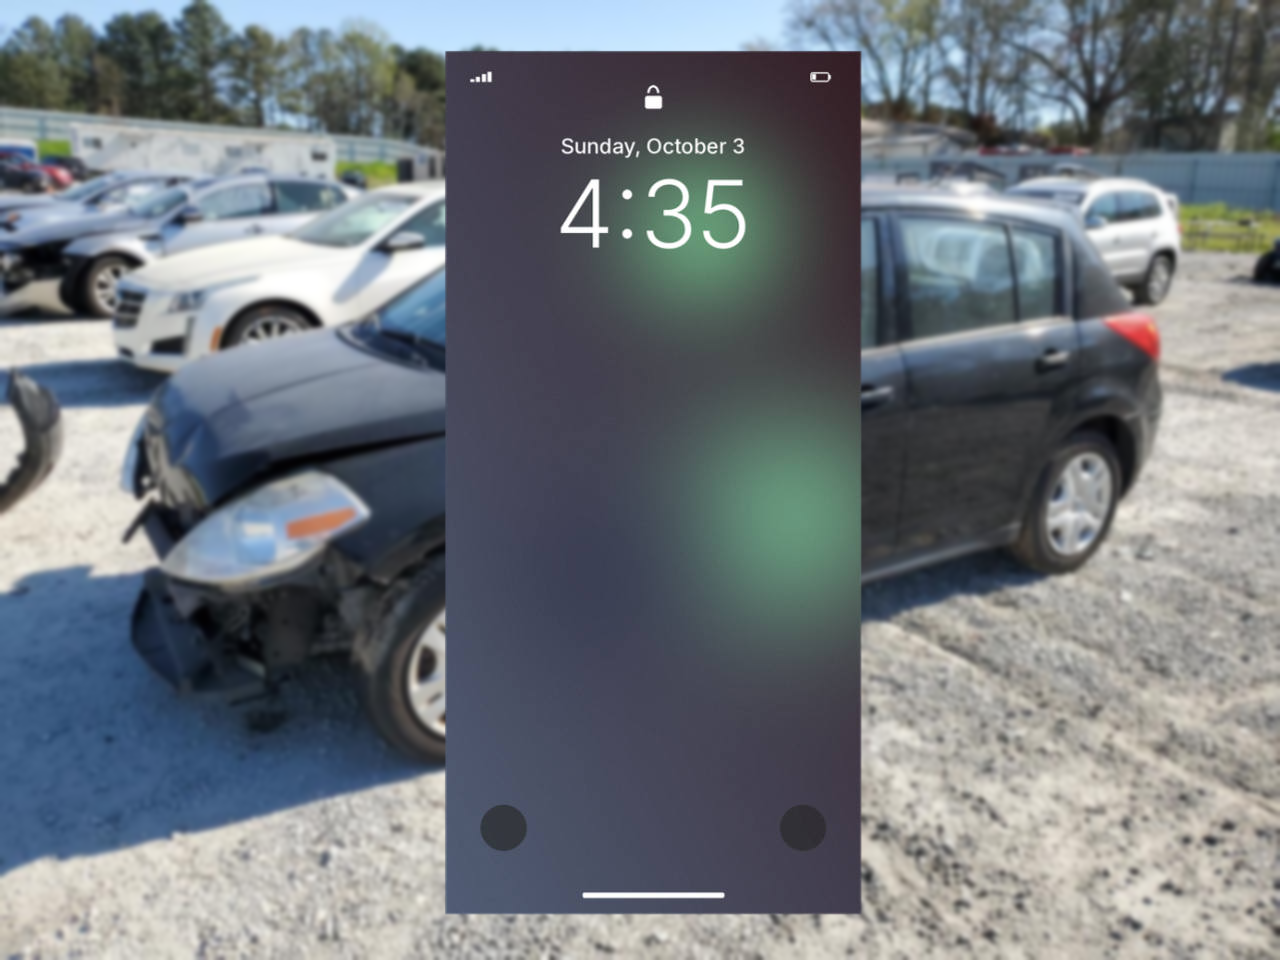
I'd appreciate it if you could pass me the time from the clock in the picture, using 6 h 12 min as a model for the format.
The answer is 4 h 35 min
